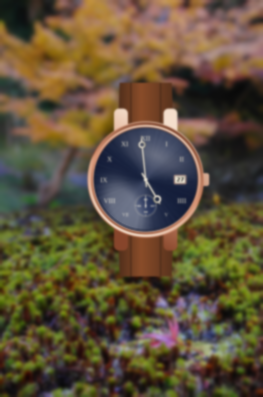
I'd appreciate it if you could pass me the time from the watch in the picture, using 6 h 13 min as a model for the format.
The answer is 4 h 59 min
